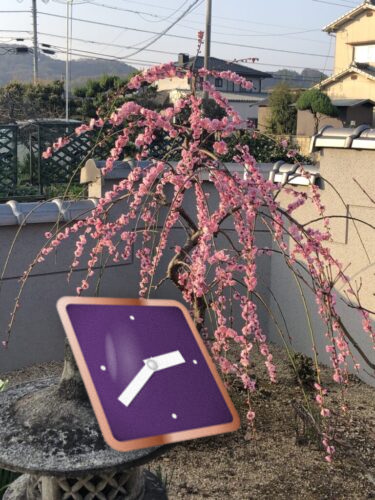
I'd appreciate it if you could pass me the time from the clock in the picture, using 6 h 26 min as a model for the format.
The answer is 2 h 39 min
